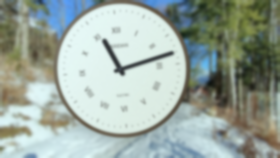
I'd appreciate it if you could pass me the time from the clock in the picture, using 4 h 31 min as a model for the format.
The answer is 11 h 13 min
